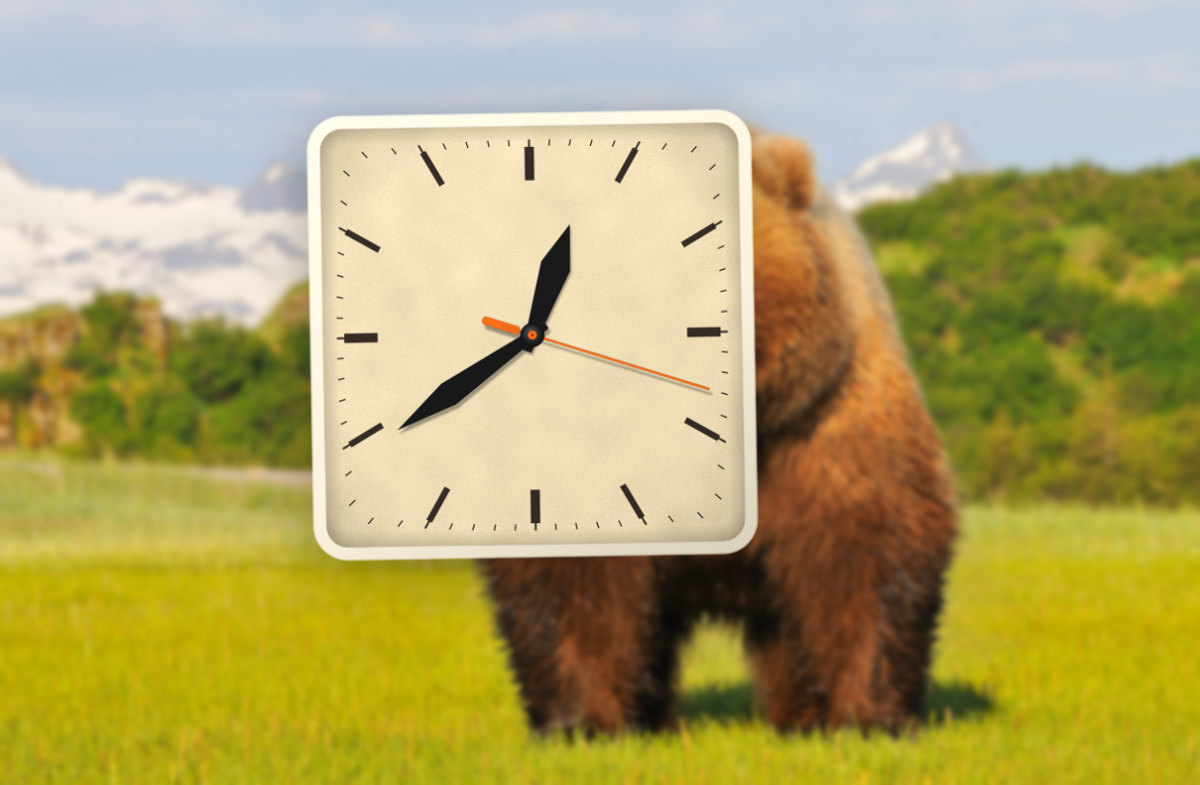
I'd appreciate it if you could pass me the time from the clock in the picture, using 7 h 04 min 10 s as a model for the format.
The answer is 12 h 39 min 18 s
